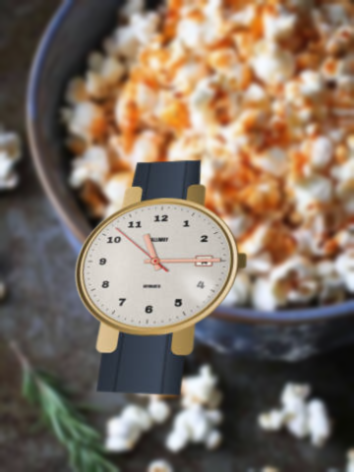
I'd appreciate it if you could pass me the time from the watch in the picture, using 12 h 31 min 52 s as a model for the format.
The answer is 11 h 14 min 52 s
